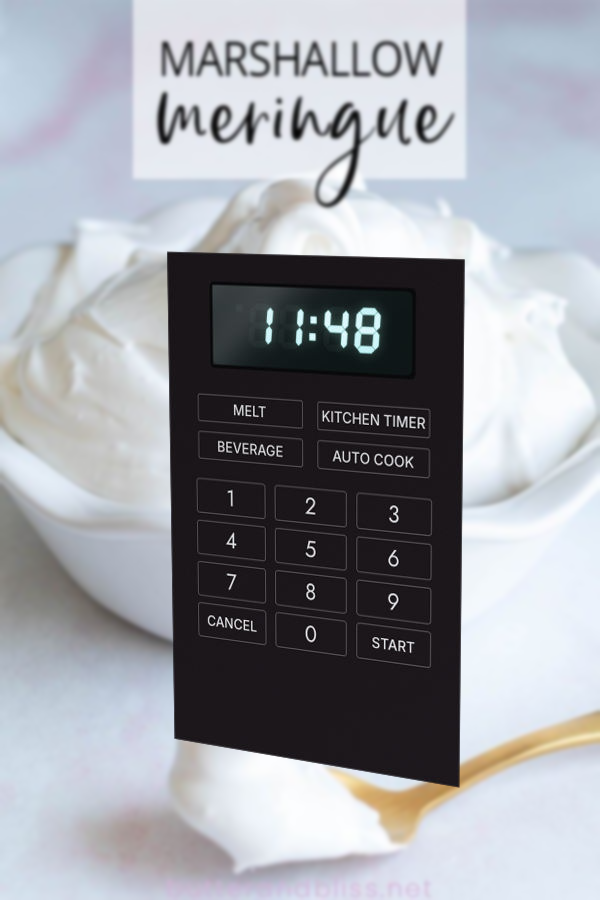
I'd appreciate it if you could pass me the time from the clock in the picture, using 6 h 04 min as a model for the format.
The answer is 11 h 48 min
